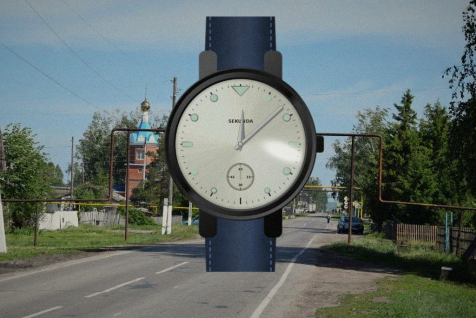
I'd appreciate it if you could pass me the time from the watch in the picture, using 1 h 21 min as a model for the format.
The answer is 12 h 08 min
